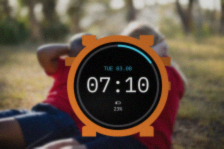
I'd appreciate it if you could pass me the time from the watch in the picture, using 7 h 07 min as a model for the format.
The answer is 7 h 10 min
